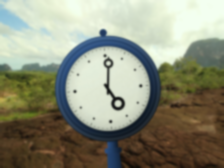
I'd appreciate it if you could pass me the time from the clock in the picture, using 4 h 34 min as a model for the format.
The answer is 5 h 01 min
